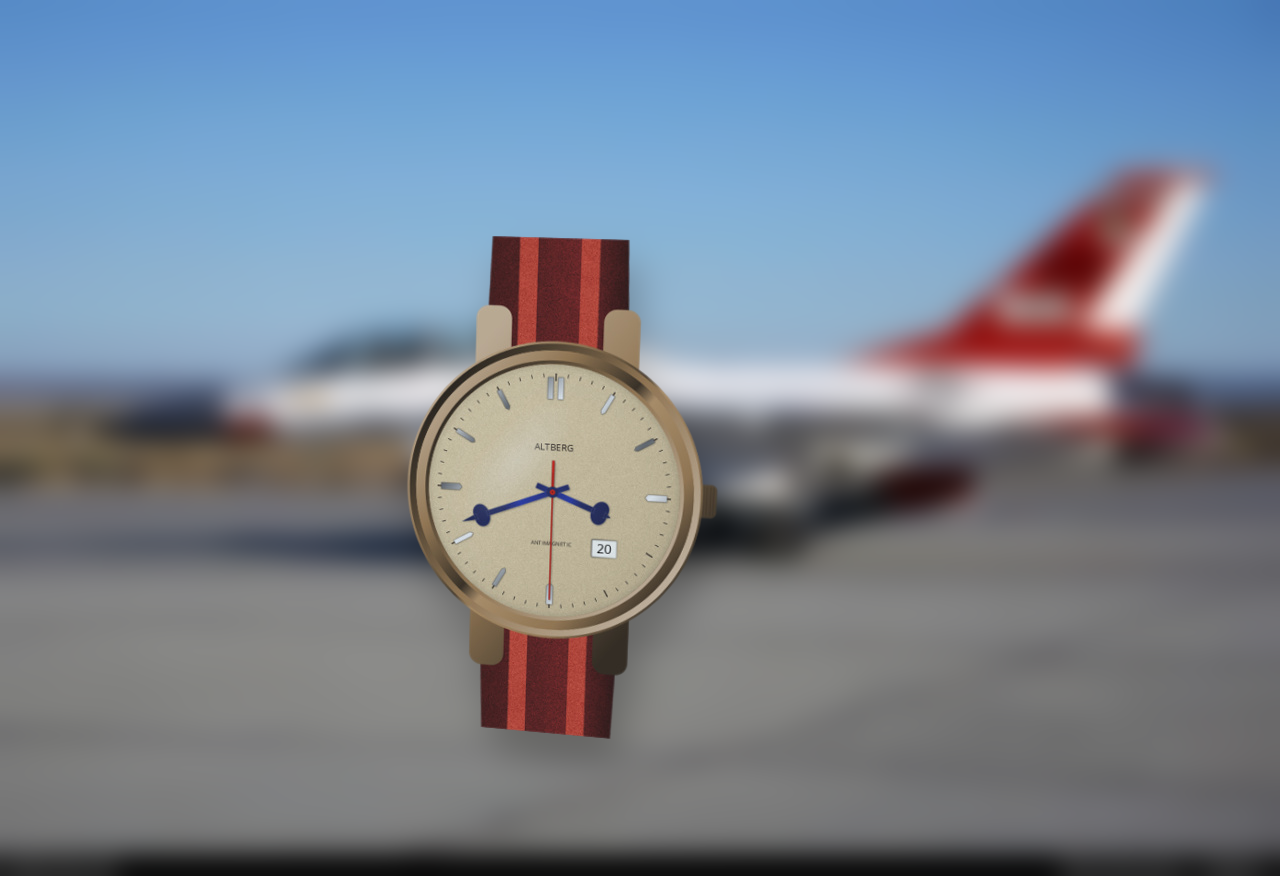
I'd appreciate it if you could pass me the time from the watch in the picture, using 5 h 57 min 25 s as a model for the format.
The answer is 3 h 41 min 30 s
